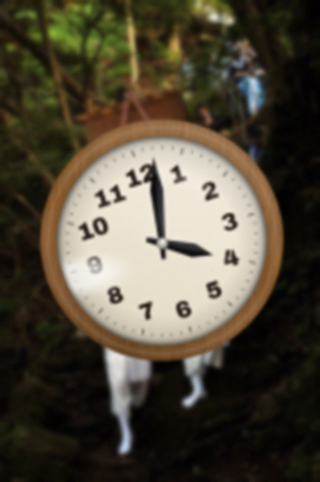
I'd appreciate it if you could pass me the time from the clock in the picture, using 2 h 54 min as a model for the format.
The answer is 4 h 02 min
